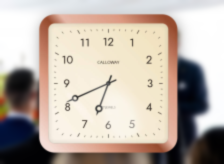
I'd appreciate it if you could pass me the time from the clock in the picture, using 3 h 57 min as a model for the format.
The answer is 6 h 41 min
